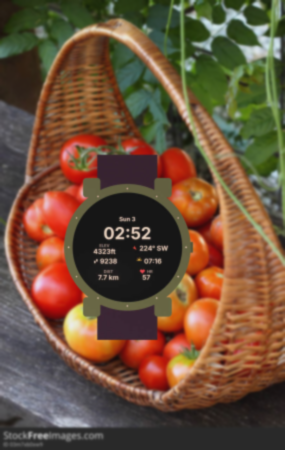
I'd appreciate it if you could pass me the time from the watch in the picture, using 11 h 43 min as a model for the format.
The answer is 2 h 52 min
